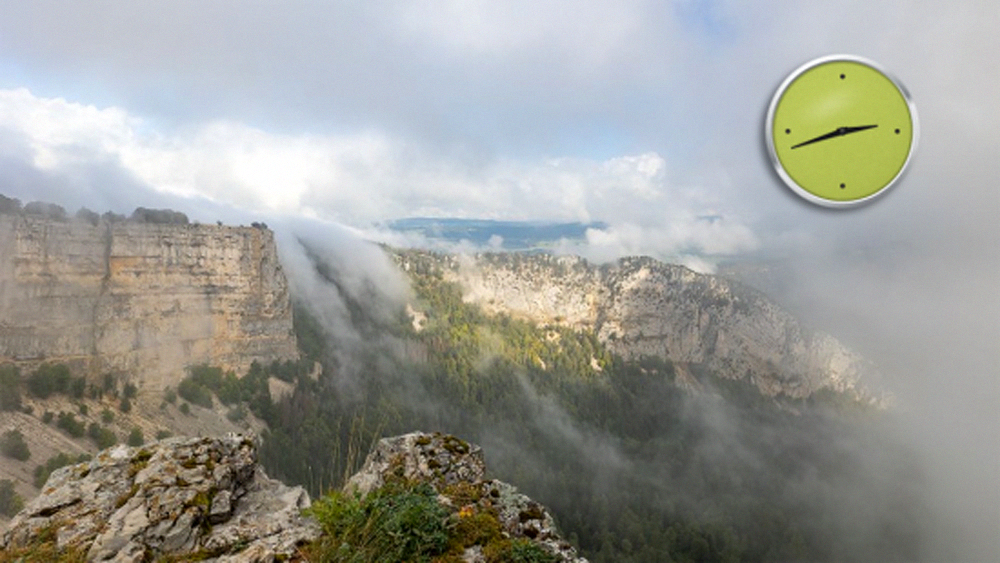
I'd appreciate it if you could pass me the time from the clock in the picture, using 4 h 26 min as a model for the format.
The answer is 2 h 42 min
